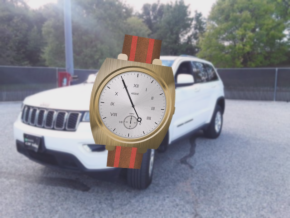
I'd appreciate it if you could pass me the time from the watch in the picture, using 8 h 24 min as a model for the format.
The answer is 4 h 55 min
